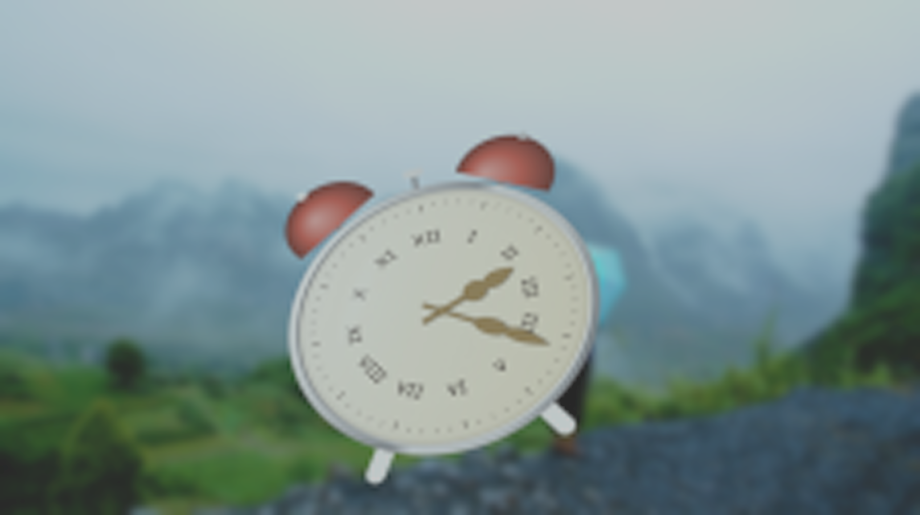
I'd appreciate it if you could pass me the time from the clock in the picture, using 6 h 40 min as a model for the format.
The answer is 2 h 21 min
